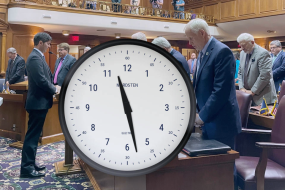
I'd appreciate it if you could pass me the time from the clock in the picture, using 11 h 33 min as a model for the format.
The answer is 11 h 28 min
